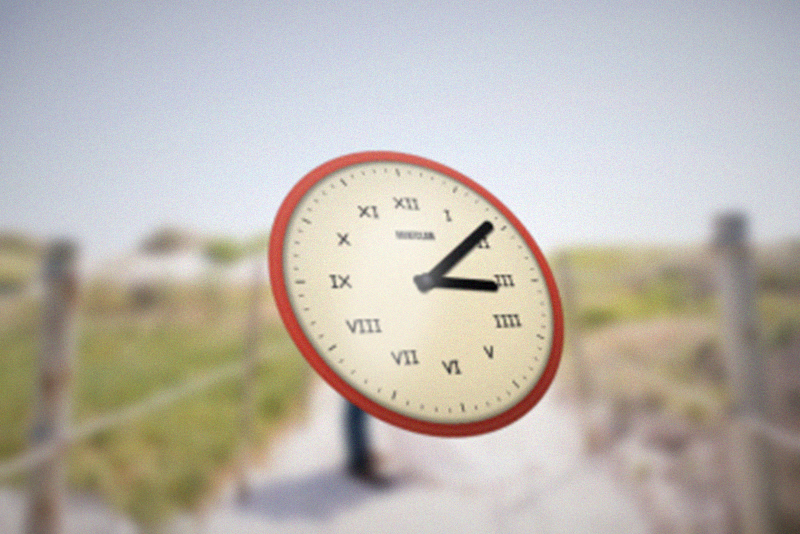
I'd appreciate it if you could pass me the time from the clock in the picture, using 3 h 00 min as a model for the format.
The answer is 3 h 09 min
